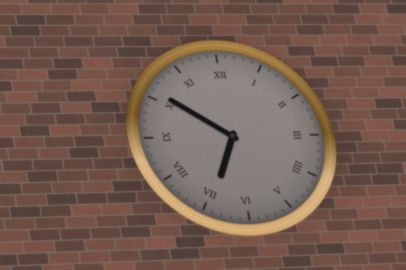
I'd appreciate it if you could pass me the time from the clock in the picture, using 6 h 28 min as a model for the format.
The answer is 6 h 51 min
